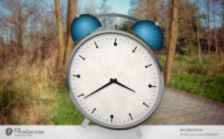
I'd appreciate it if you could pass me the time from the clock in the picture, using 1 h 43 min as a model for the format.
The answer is 3 h 39 min
